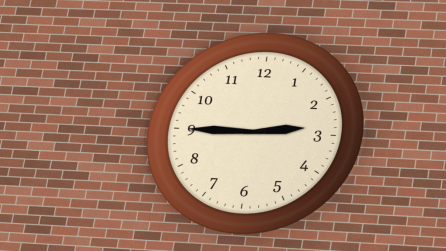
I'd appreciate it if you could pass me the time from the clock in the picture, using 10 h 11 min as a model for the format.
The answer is 2 h 45 min
